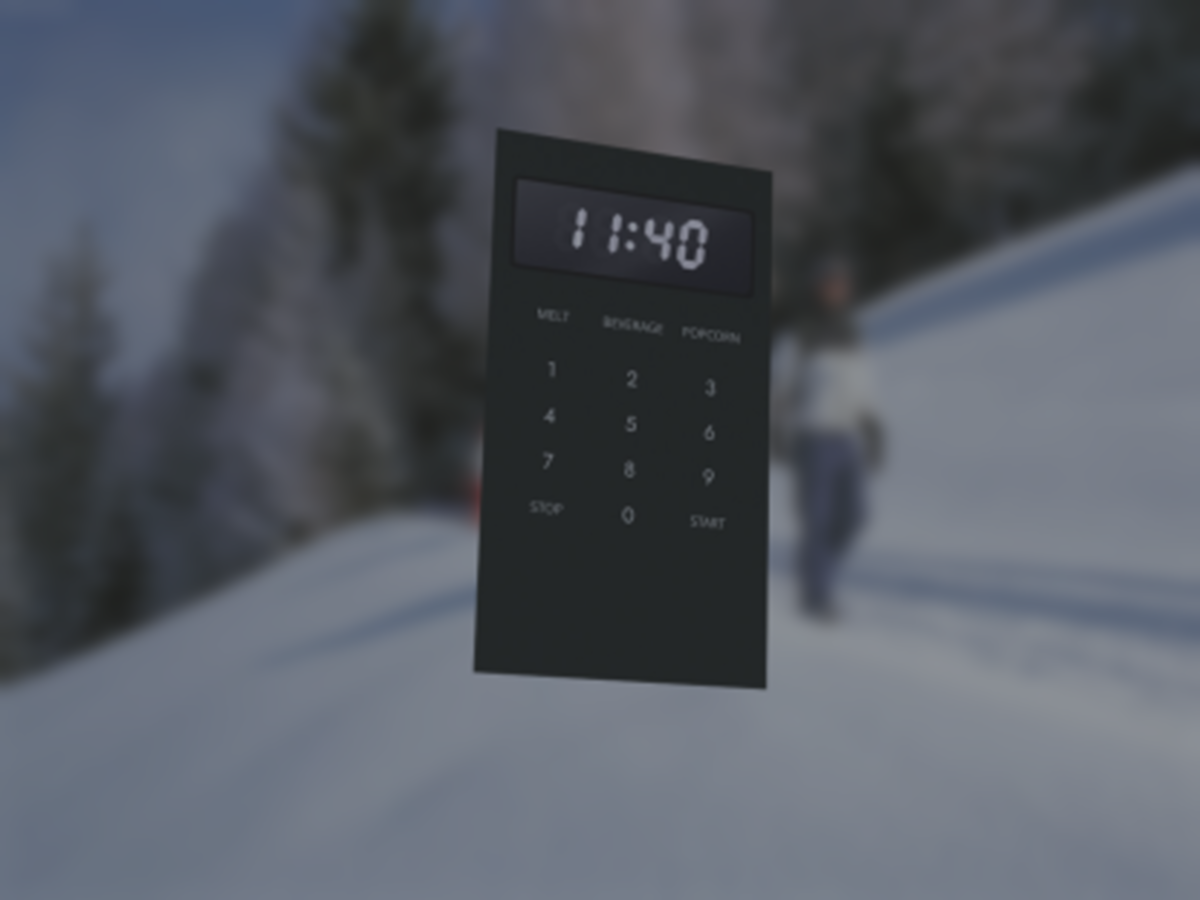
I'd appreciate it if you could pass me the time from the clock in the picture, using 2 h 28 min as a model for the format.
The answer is 11 h 40 min
